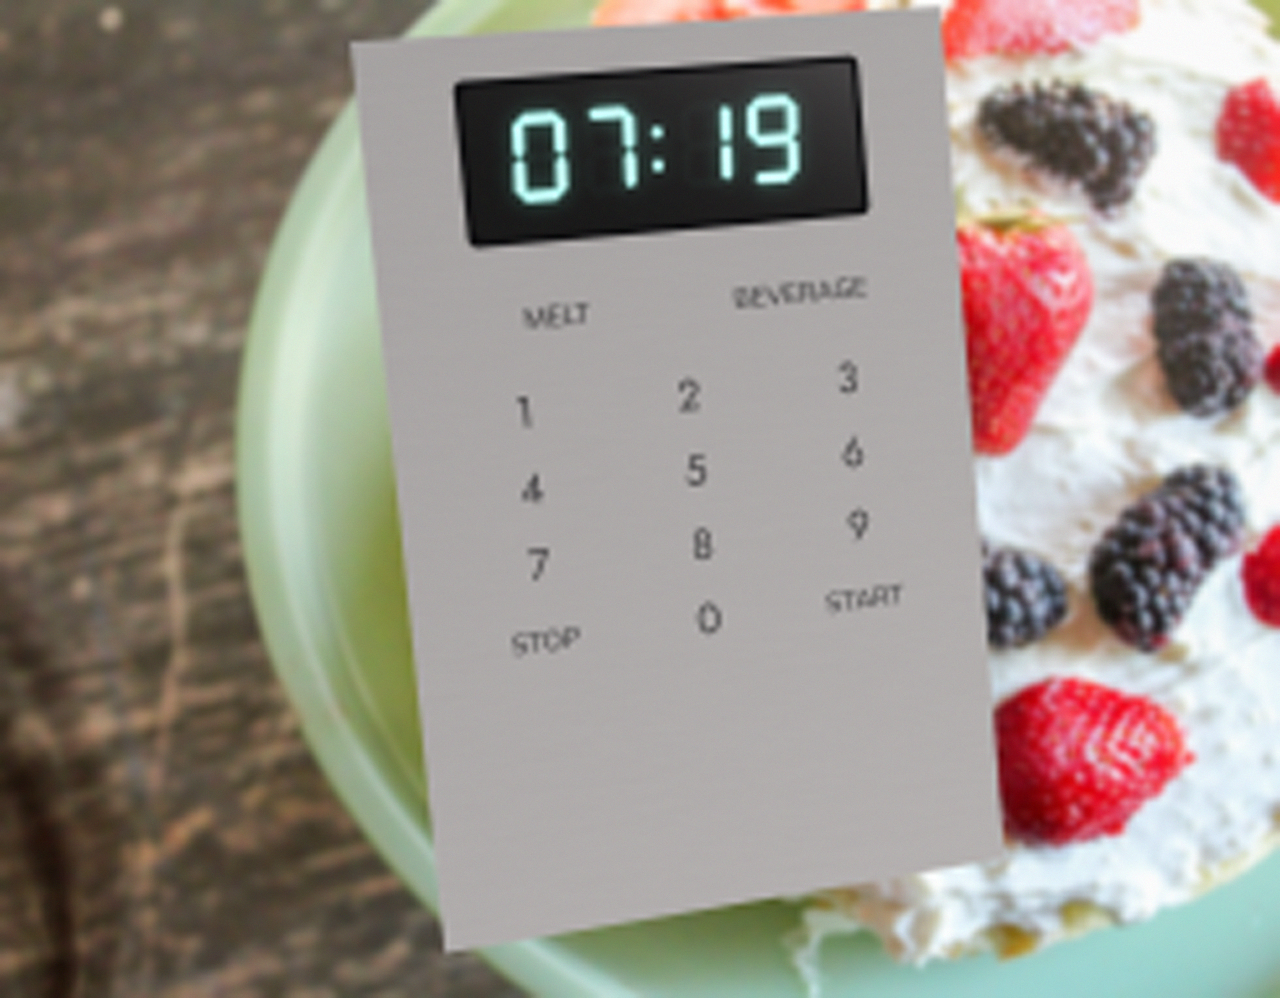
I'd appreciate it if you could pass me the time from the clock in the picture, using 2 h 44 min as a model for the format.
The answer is 7 h 19 min
